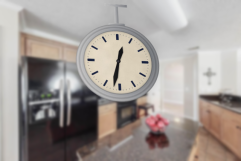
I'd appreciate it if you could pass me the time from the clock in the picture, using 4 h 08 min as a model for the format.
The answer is 12 h 32 min
